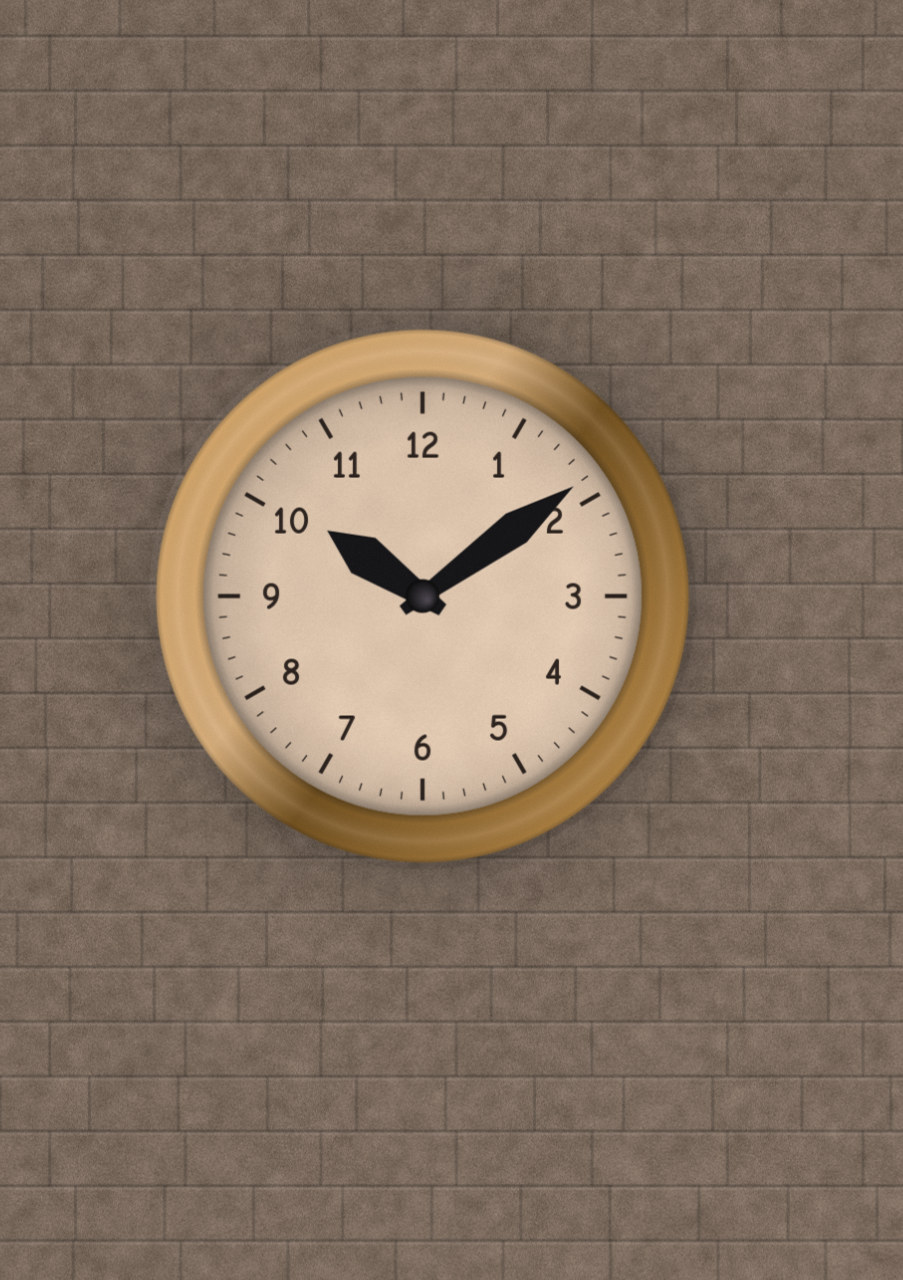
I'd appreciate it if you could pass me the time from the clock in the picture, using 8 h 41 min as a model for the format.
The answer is 10 h 09 min
